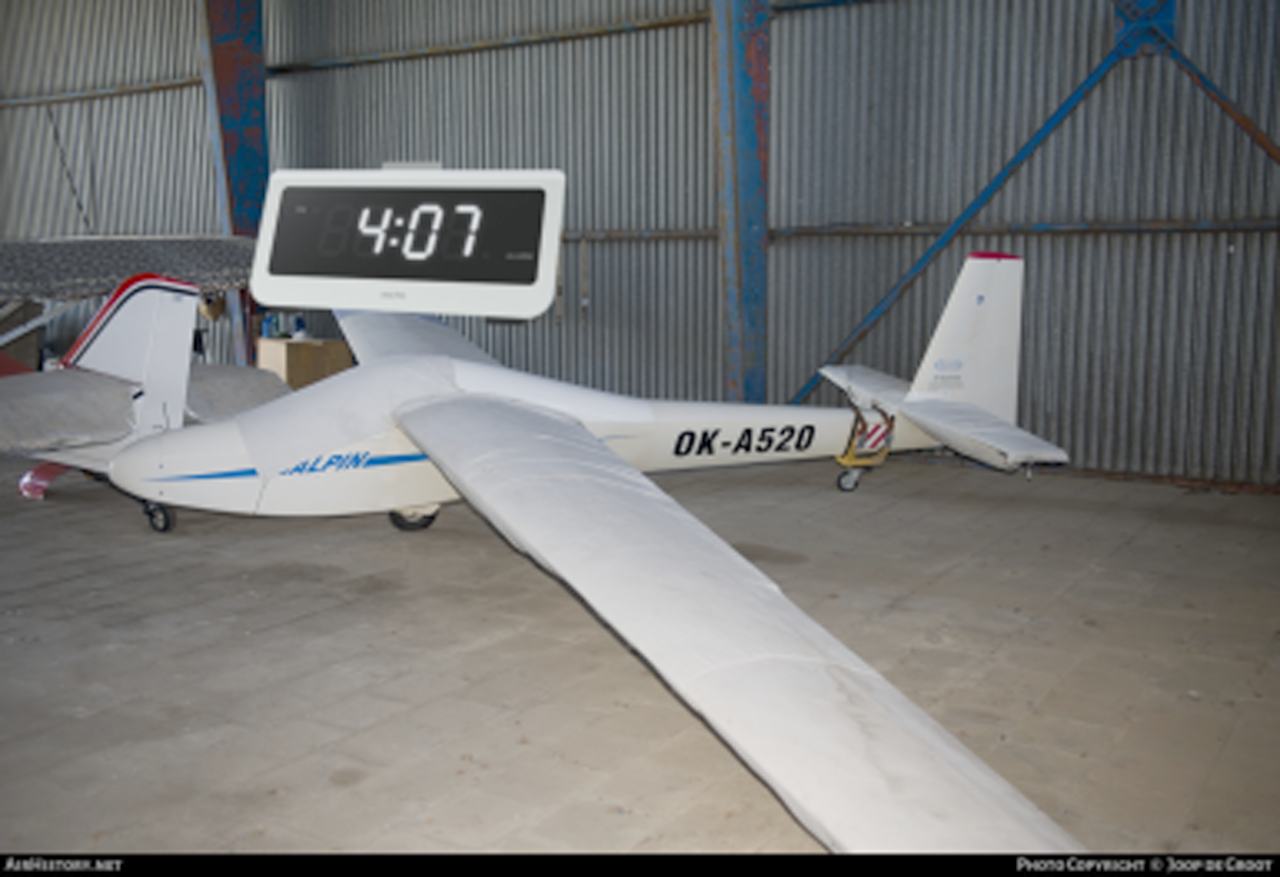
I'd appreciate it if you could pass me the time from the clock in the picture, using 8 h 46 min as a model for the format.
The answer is 4 h 07 min
